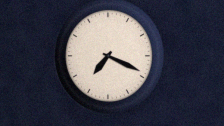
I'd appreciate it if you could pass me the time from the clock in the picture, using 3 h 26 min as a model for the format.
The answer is 7 h 19 min
